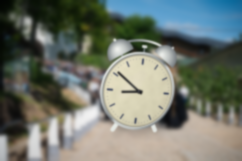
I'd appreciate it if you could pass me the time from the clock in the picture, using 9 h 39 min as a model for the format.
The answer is 8 h 51 min
